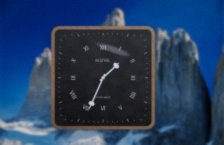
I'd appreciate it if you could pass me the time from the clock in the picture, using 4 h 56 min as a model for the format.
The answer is 1 h 34 min
